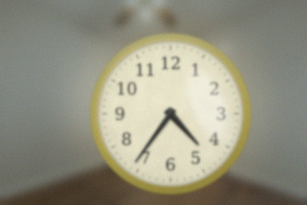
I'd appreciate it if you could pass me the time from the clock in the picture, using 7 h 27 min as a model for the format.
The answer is 4 h 36 min
